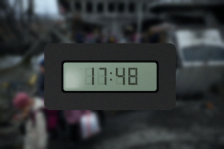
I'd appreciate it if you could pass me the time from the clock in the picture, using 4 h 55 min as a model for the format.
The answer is 17 h 48 min
